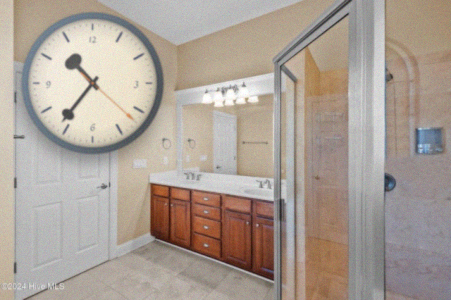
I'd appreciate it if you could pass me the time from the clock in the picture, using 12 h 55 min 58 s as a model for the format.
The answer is 10 h 36 min 22 s
